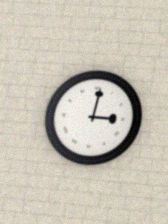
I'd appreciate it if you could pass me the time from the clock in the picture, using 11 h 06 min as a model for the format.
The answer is 3 h 01 min
